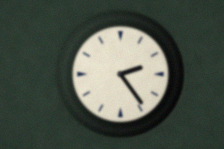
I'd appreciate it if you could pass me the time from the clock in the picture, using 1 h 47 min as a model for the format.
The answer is 2 h 24 min
